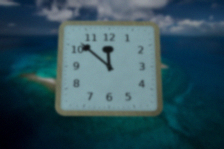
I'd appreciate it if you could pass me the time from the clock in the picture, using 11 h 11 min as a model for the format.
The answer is 11 h 52 min
